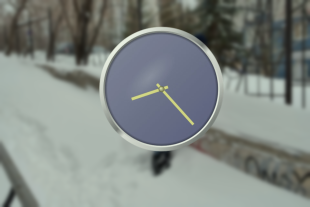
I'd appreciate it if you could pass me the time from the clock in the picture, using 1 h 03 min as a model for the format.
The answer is 8 h 23 min
